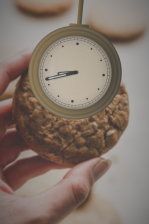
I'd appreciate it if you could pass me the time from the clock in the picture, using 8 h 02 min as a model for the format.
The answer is 8 h 42 min
